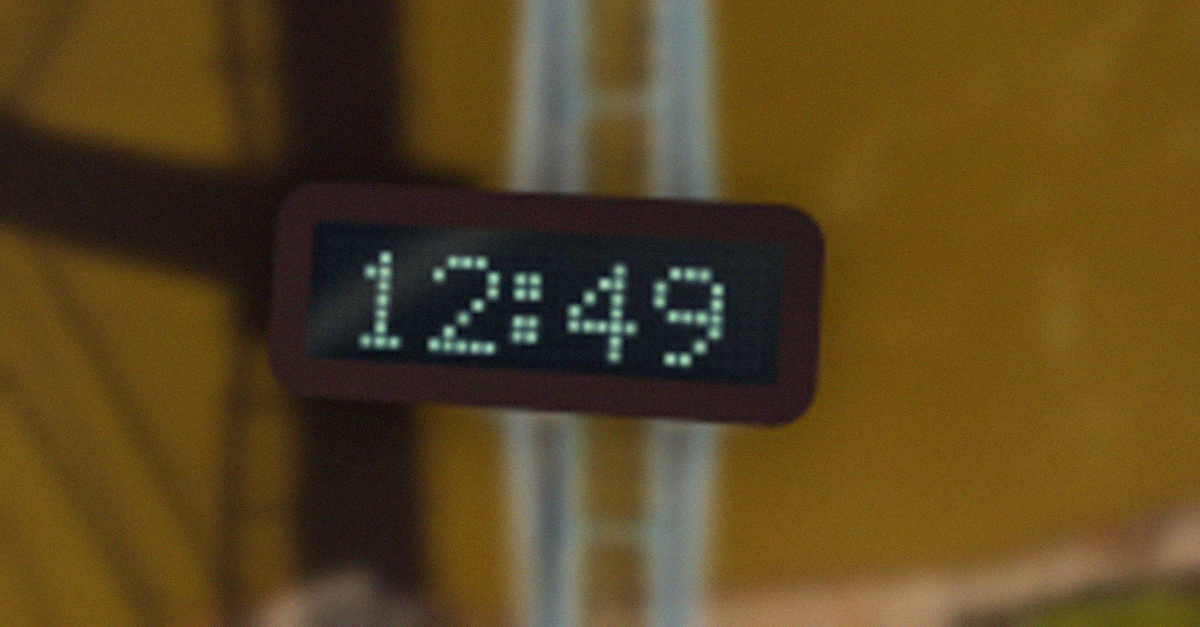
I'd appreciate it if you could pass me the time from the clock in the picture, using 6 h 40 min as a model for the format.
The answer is 12 h 49 min
